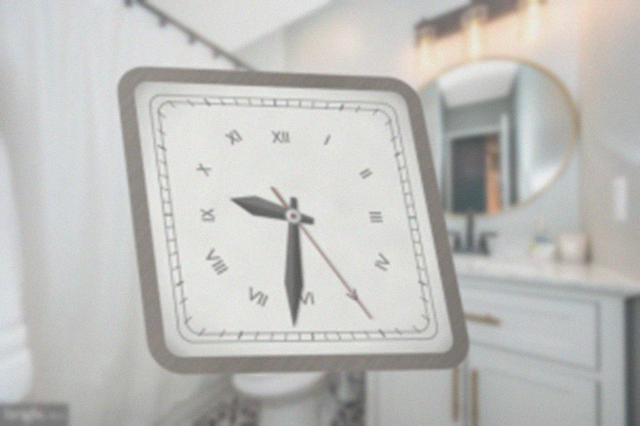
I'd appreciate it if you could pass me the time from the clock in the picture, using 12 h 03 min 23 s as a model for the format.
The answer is 9 h 31 min 25 s
